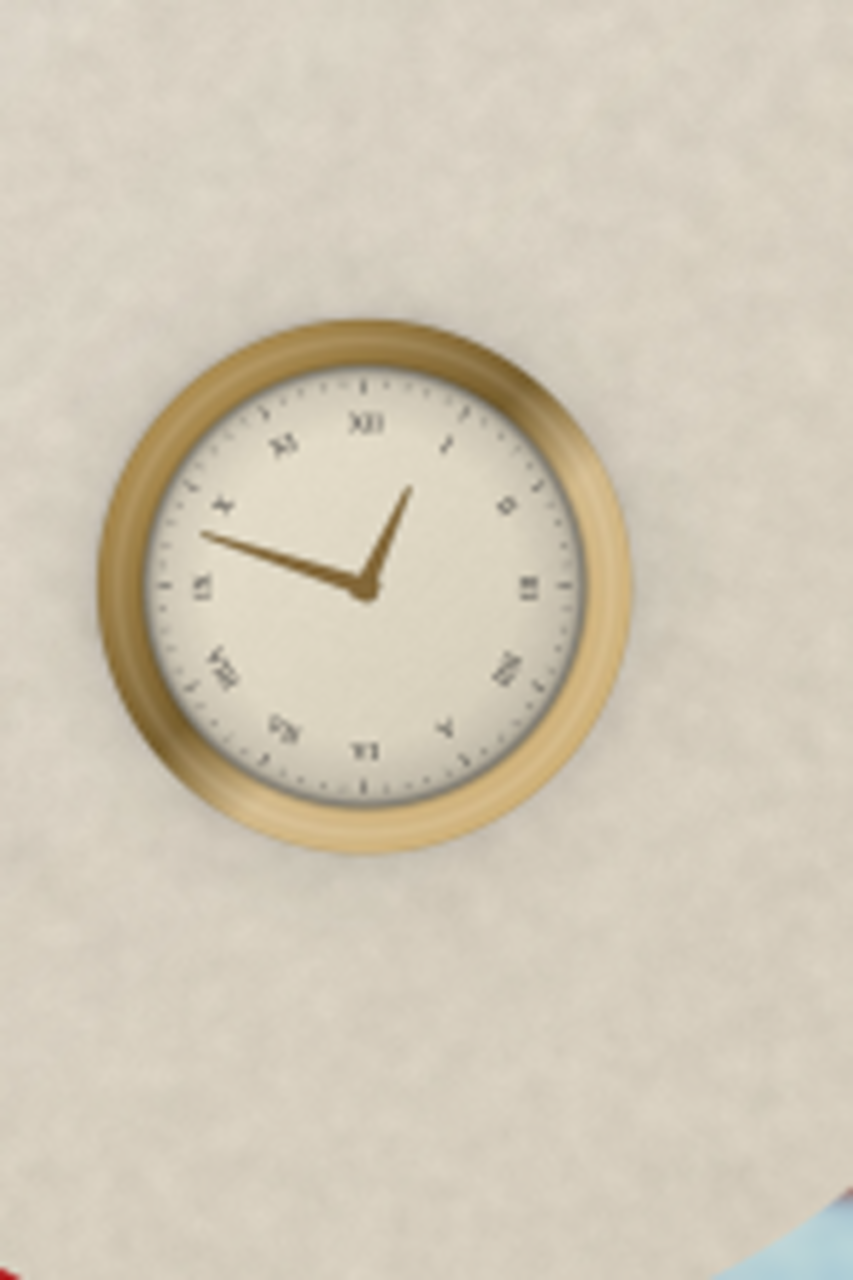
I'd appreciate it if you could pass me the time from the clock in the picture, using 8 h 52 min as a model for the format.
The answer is 12 h 48 min
